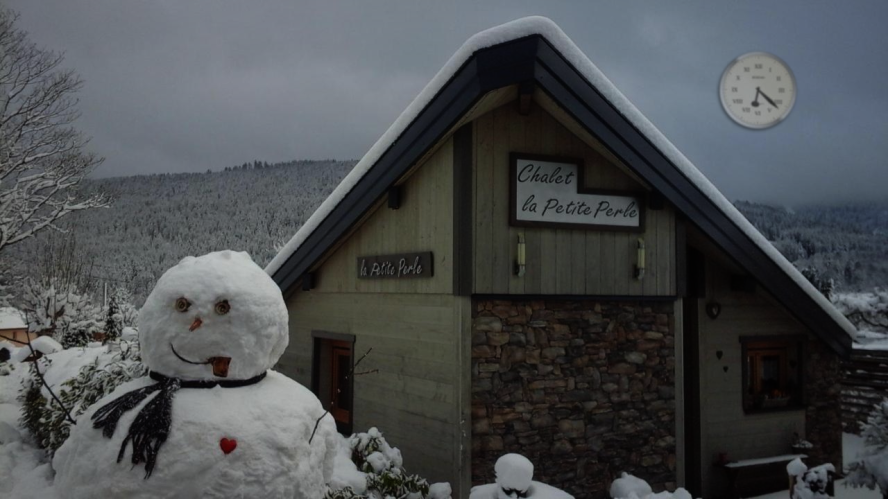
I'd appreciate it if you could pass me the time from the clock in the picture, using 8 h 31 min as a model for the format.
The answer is 6 h 22 min
